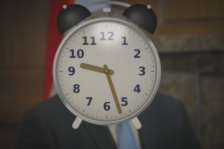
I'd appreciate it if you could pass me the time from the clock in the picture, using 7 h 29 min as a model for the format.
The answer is 9 h 27 min
